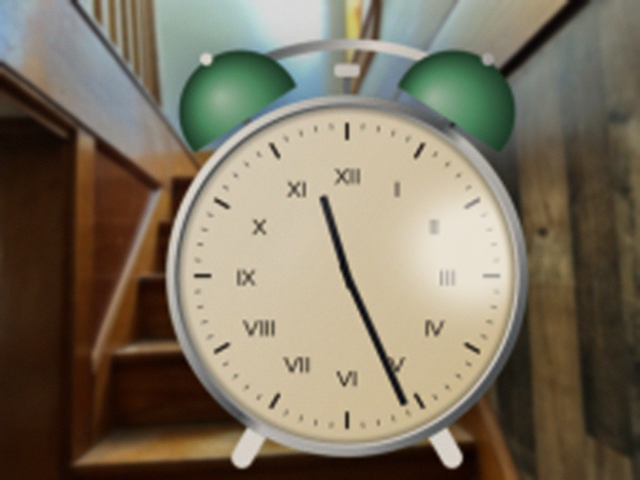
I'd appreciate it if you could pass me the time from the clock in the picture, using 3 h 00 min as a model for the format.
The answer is 11 h 26 min
